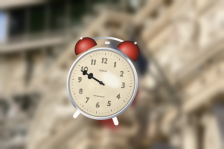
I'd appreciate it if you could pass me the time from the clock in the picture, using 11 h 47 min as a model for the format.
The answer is 9 h 49 min
